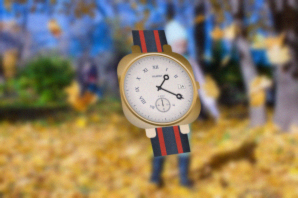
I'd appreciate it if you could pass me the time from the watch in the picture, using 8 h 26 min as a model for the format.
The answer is 1 h 20 min
